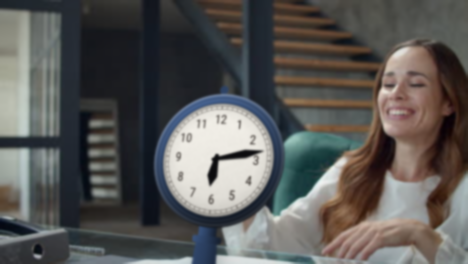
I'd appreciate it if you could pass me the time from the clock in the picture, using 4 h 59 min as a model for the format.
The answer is 6 h 13 min
